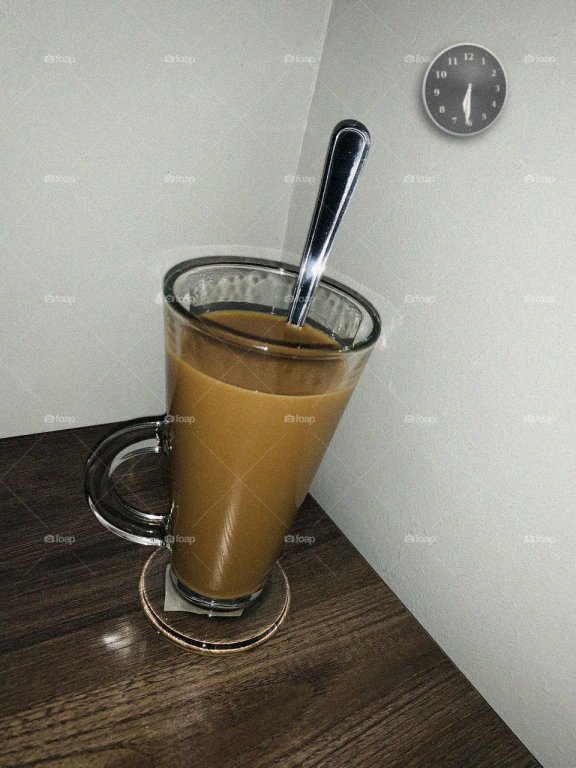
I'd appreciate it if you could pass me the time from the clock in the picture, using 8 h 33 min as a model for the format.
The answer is 6 h 31 min
